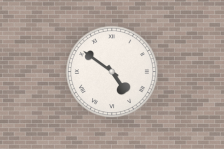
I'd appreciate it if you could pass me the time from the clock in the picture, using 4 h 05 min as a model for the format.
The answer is 4 h 51 min
